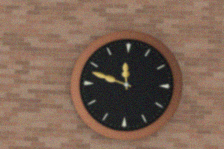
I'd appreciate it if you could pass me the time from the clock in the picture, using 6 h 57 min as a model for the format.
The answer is 11 h 48 min
